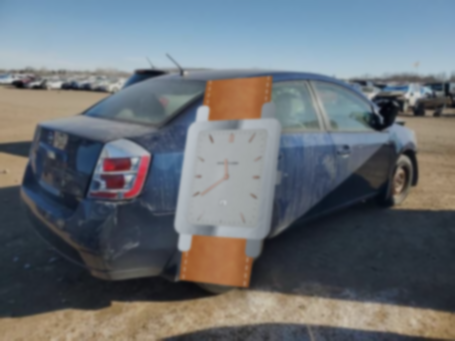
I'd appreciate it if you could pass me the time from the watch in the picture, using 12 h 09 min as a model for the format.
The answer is 11 h 39 min
